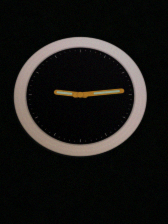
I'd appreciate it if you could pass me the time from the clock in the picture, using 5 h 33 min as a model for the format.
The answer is 9 h 14 min
